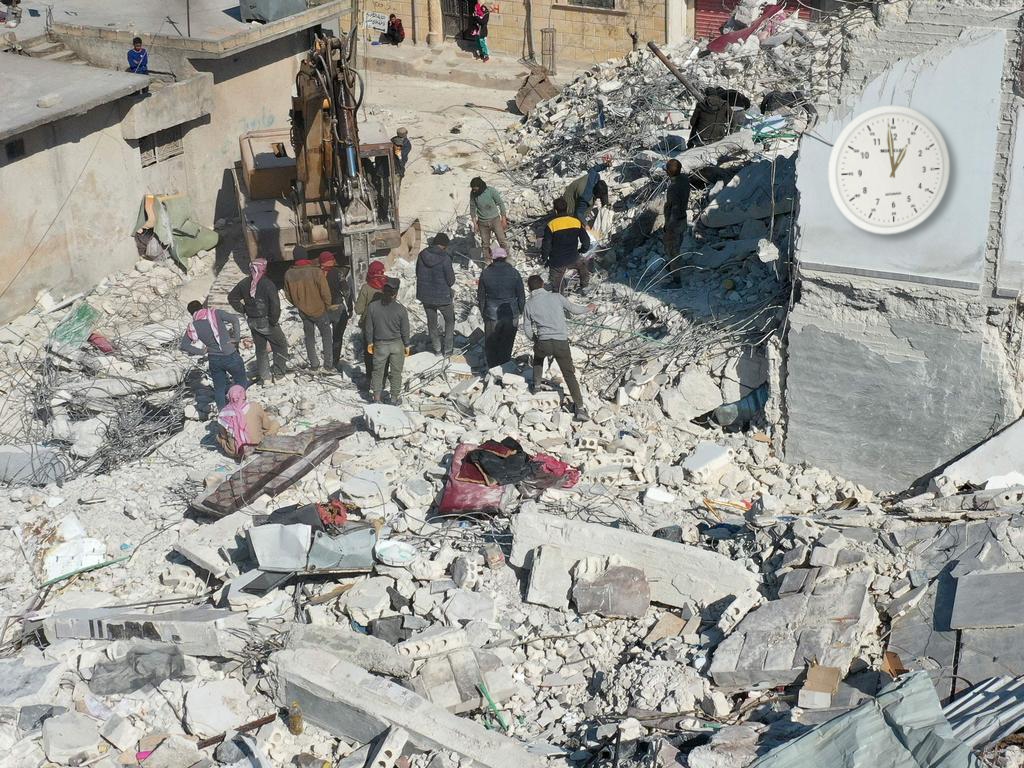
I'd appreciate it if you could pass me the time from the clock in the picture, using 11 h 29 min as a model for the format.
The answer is 12 h 59 min
